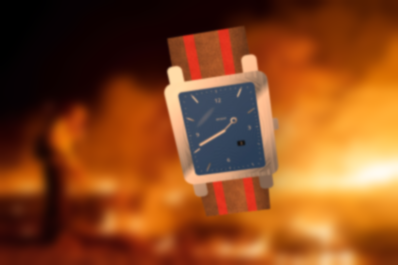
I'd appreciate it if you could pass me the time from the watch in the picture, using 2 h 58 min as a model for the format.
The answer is 1 h 41 min
